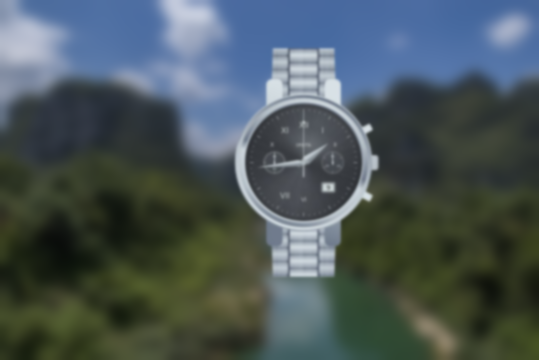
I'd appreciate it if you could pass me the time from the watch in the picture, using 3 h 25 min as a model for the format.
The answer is 1 h 44 min
